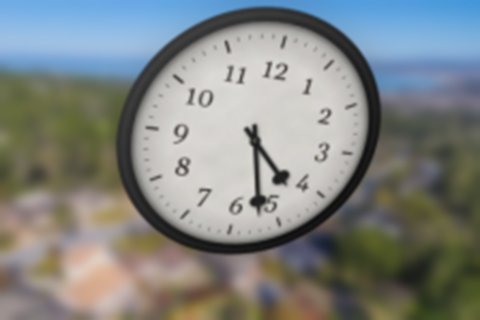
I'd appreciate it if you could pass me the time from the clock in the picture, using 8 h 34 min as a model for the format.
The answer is 4 h 27 min
